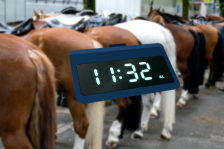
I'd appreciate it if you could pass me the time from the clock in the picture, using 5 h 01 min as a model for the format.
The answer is 11 h 32 min
